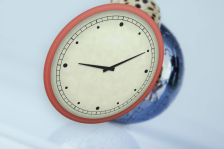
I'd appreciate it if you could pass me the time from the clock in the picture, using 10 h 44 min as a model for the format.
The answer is 9 h 10 min
